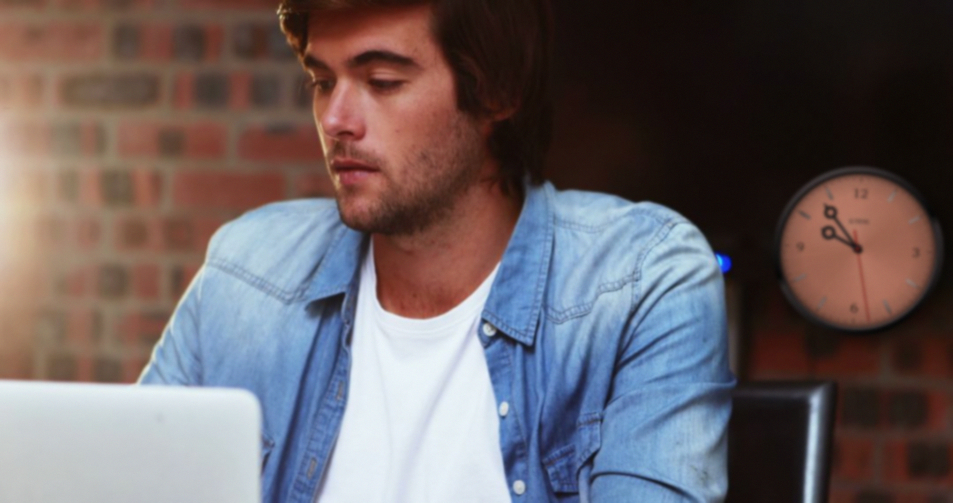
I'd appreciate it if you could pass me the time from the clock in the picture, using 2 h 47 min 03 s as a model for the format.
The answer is 9 h 53 min 28 s
